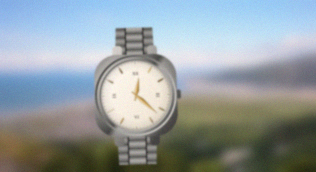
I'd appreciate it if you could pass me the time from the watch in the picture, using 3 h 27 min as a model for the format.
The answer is 12 h 22 min
